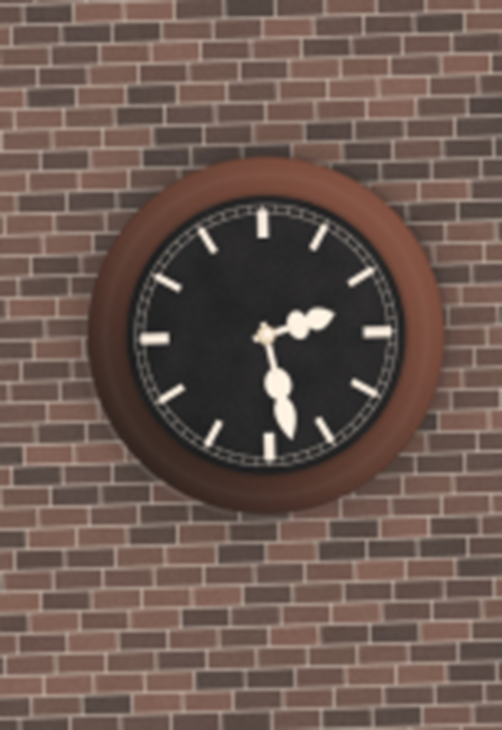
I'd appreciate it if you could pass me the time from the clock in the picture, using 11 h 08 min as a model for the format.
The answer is 2 h 28 min
